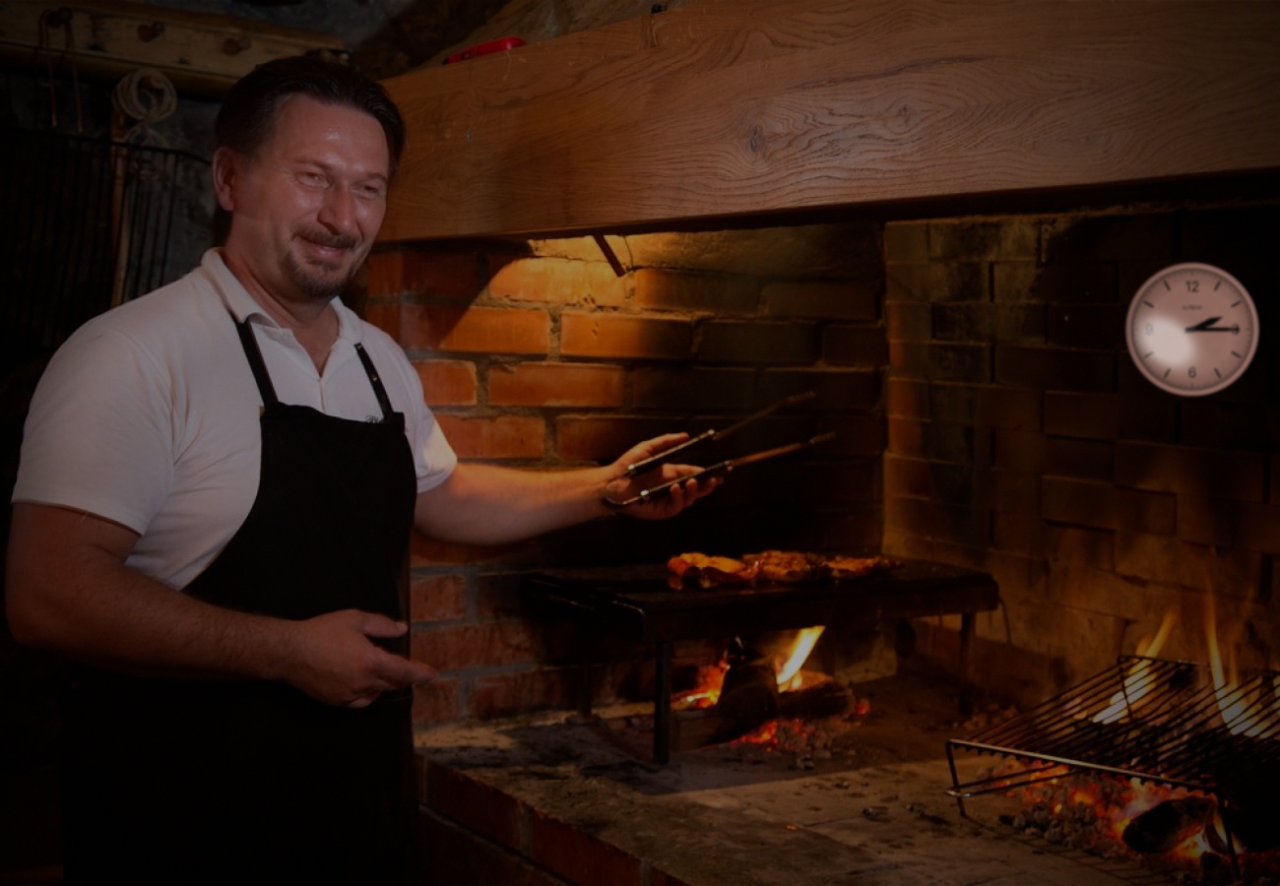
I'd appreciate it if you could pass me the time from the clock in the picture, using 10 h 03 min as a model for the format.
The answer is 2 h 15 min
